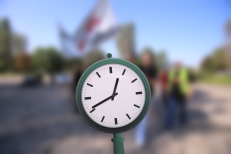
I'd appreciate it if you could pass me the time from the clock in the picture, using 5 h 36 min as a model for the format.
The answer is 12 h 41 min
